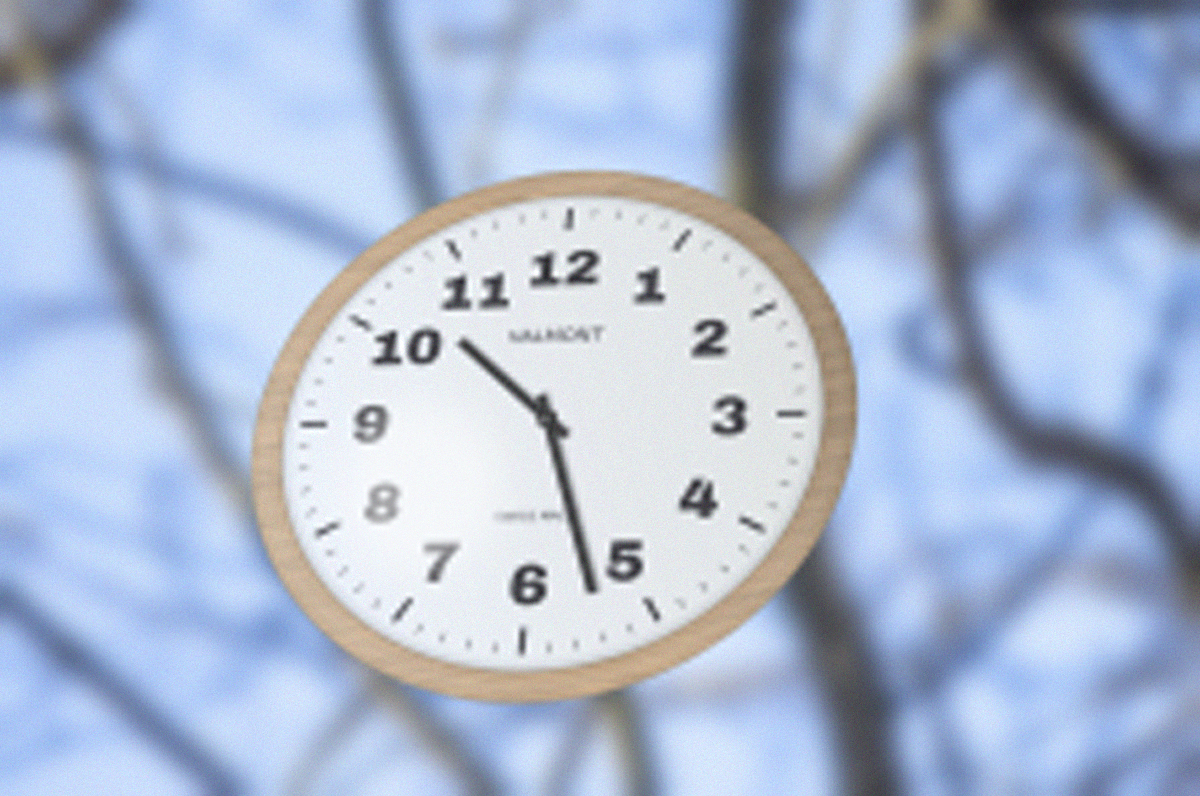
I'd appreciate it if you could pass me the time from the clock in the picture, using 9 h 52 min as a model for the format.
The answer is 10 h 27 min
